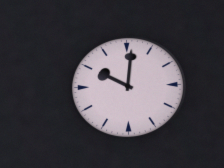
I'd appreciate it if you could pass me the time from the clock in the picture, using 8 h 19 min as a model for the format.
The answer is 10 h 01 min
